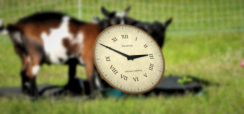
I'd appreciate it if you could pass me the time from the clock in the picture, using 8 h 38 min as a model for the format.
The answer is 2 h 50 min
